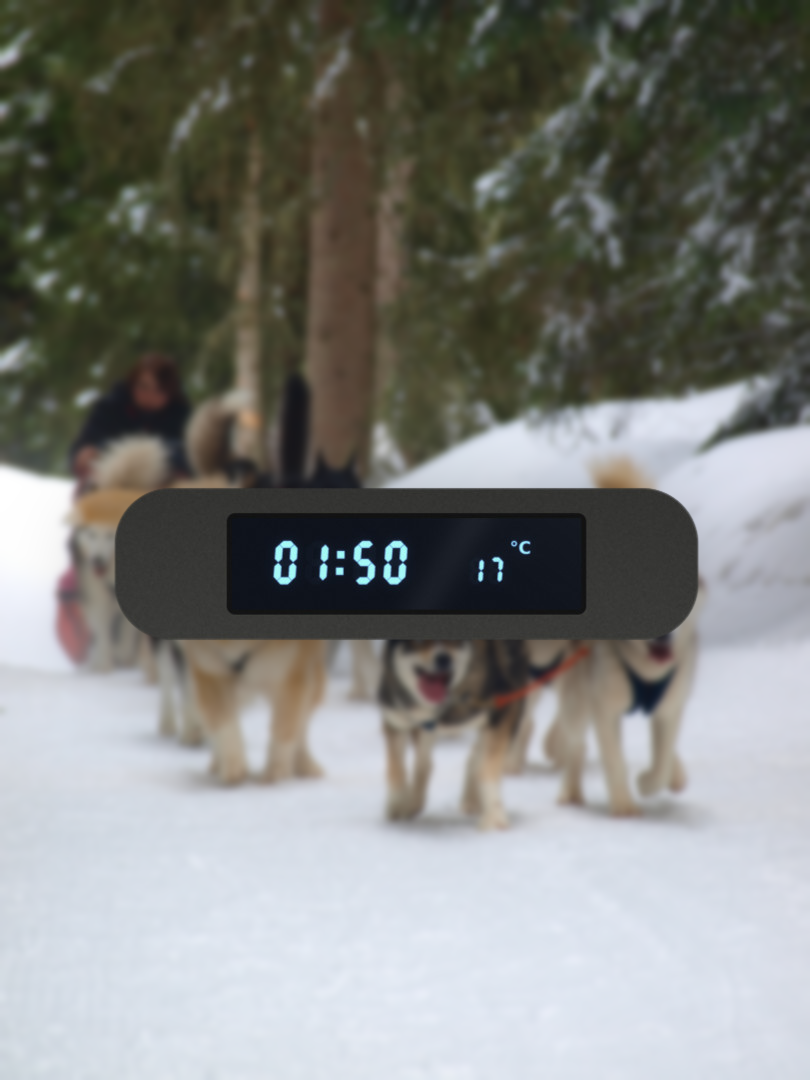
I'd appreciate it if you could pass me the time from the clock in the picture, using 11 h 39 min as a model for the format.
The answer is 1 h 50 min
